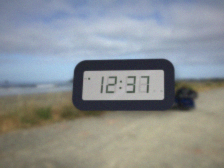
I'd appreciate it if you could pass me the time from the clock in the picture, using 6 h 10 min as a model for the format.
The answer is 12 h 37 min
